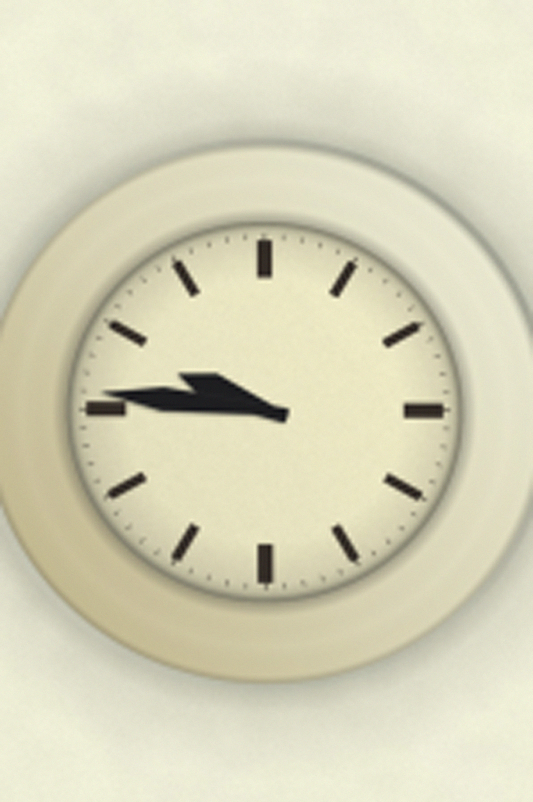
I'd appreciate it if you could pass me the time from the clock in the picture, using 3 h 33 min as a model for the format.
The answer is 9 h 46 min
